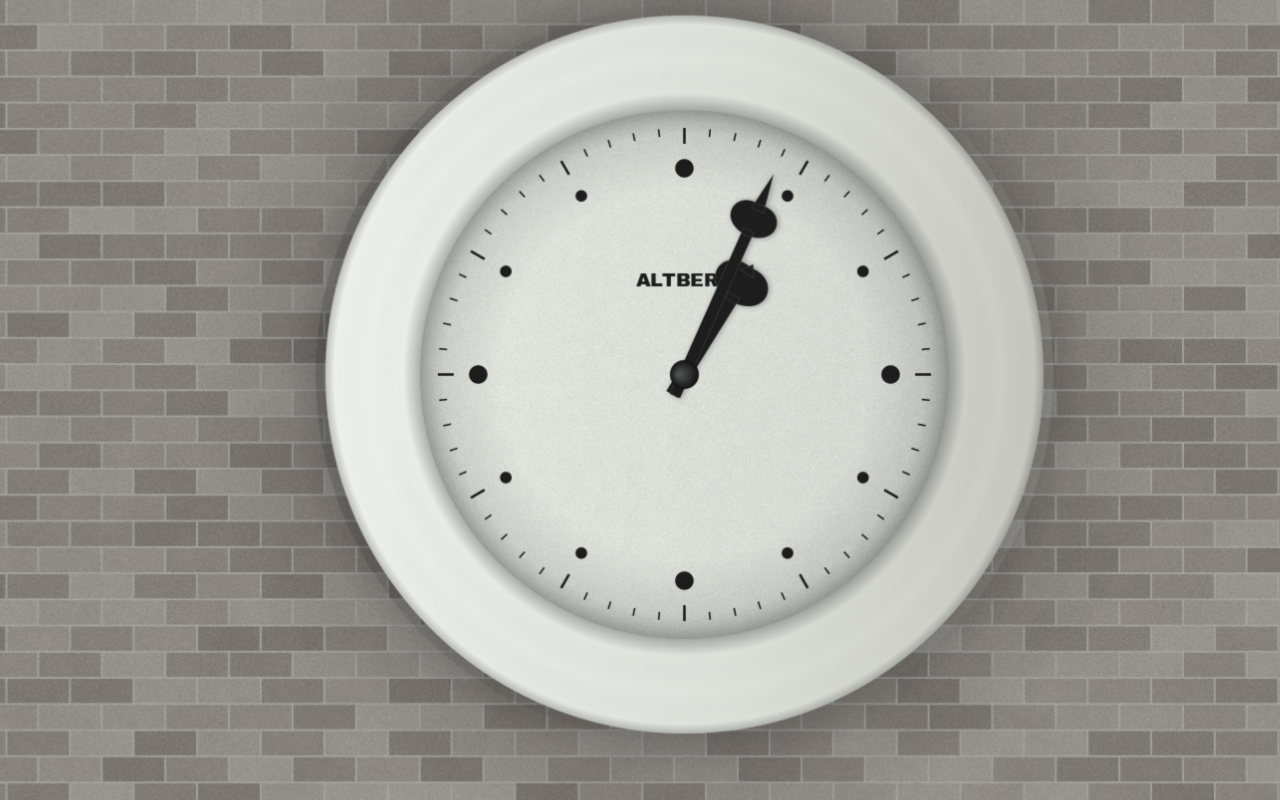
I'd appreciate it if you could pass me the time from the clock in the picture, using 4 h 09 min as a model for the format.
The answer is 1 h 04 min
